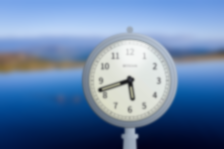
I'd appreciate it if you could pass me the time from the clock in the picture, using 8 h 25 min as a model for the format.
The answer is 5 h 42 min
